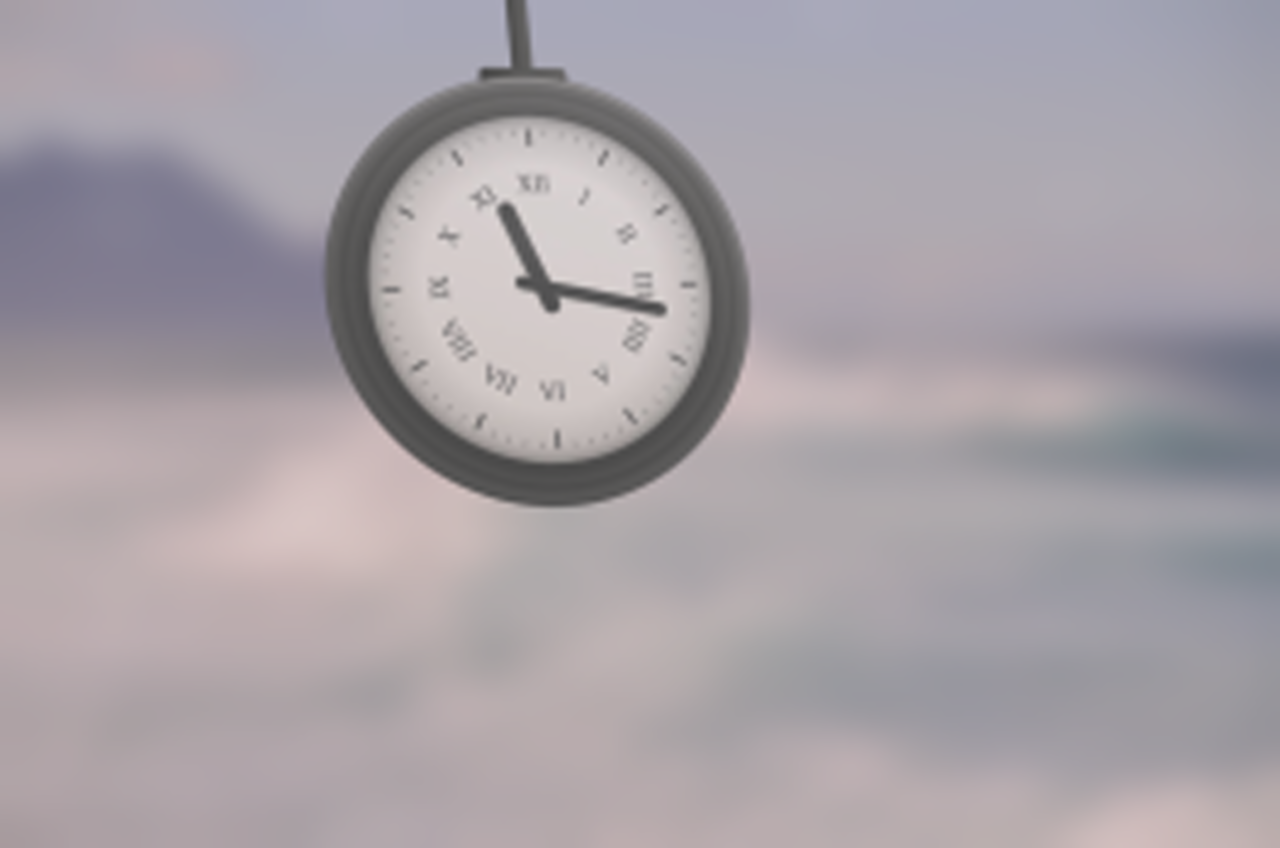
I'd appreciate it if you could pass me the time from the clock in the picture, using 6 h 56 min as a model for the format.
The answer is 11 h 17 min
